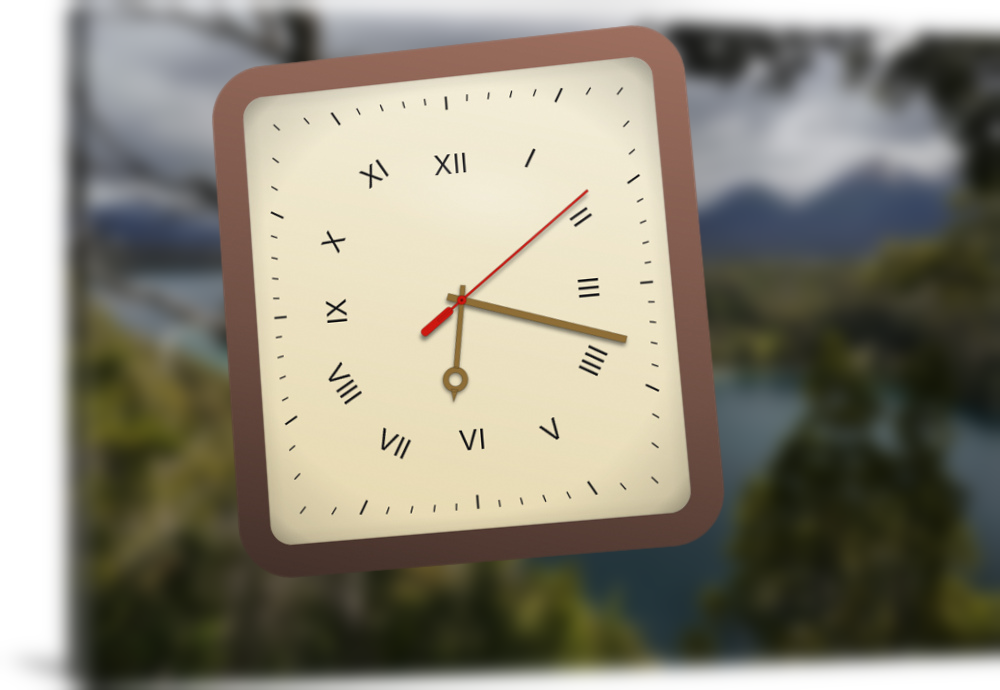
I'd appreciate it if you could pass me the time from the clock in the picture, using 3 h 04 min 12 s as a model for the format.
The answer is 6 h 18 min 09 s
